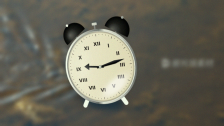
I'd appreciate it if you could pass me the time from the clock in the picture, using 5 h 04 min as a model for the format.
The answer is 9 h 13 min
